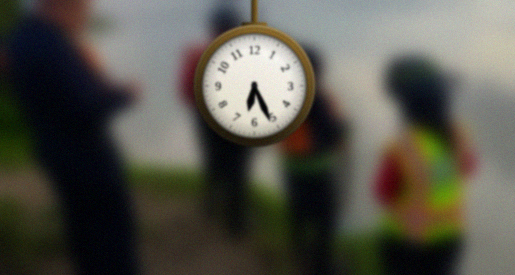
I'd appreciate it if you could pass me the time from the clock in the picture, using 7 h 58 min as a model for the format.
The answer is 6 h 26 min
